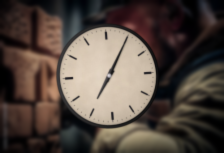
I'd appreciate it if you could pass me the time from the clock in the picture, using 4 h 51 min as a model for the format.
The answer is 7 h 05 min
